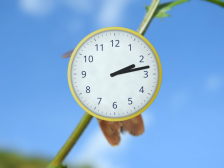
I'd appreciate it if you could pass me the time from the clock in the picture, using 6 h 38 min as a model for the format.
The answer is 2 h 13 min
